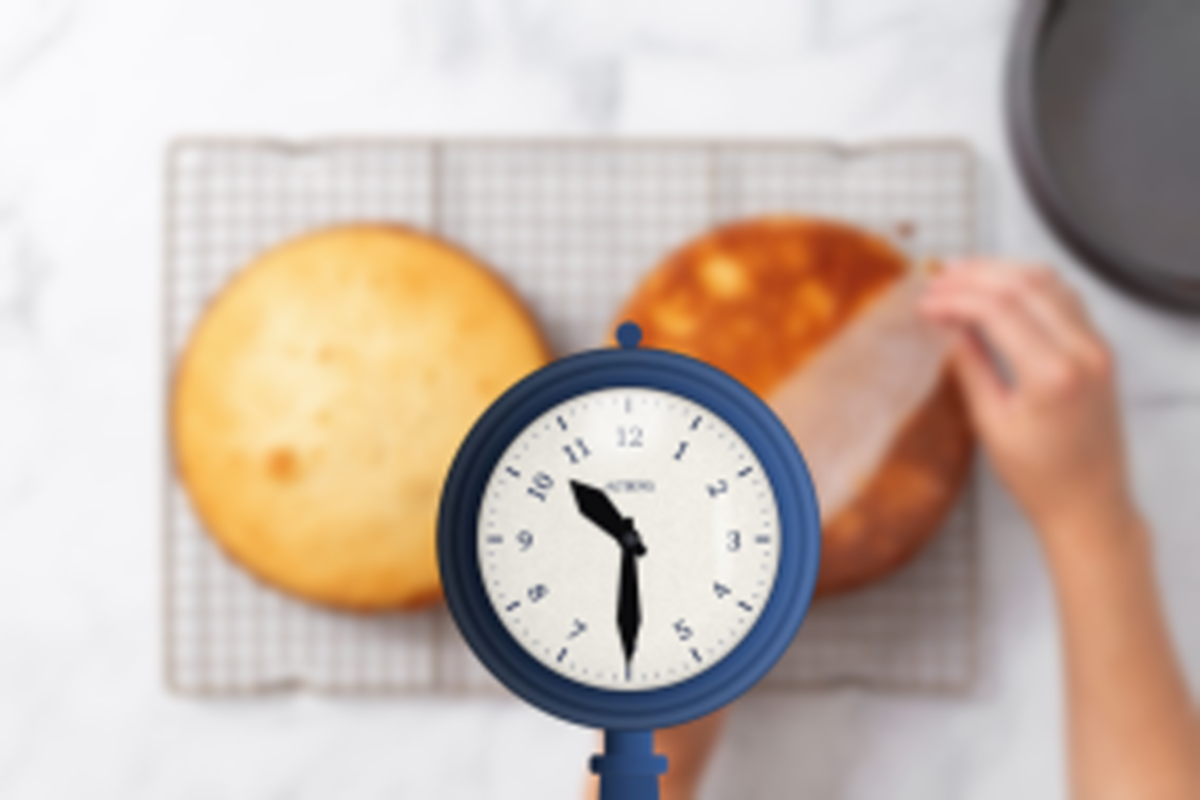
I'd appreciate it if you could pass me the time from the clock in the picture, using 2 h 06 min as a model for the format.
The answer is 10 h 30 min
